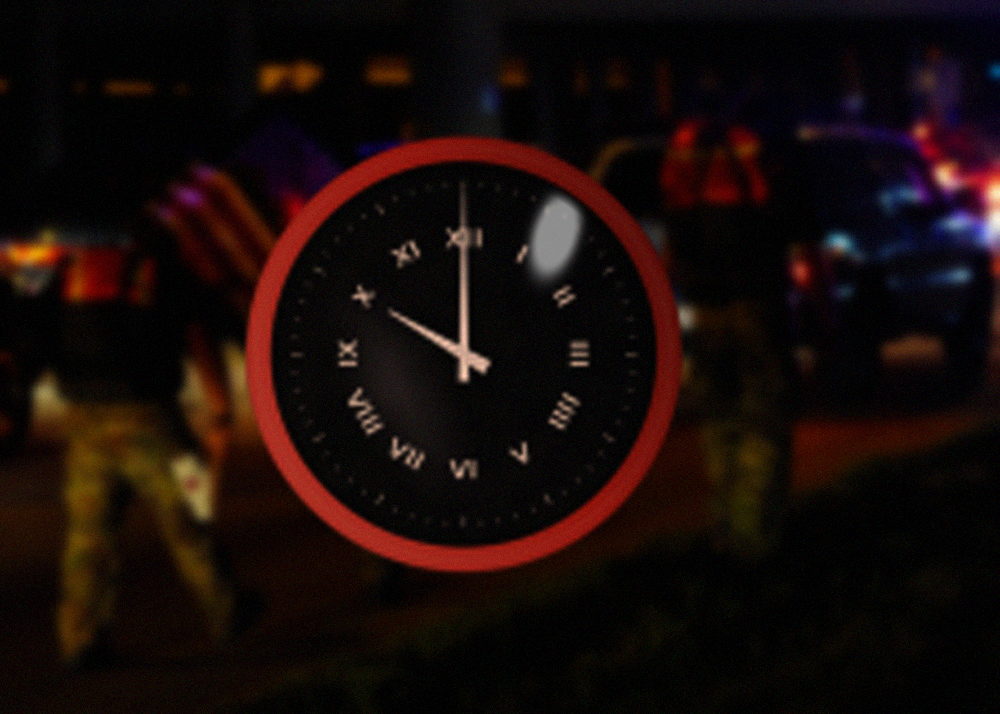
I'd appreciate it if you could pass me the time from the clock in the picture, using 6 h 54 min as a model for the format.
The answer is 10 h 00 min
